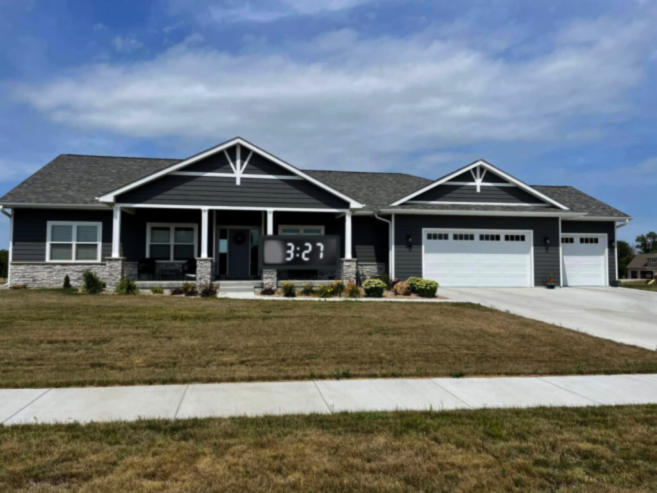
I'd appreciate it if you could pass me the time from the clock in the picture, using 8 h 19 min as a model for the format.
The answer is 3 h 27 min
